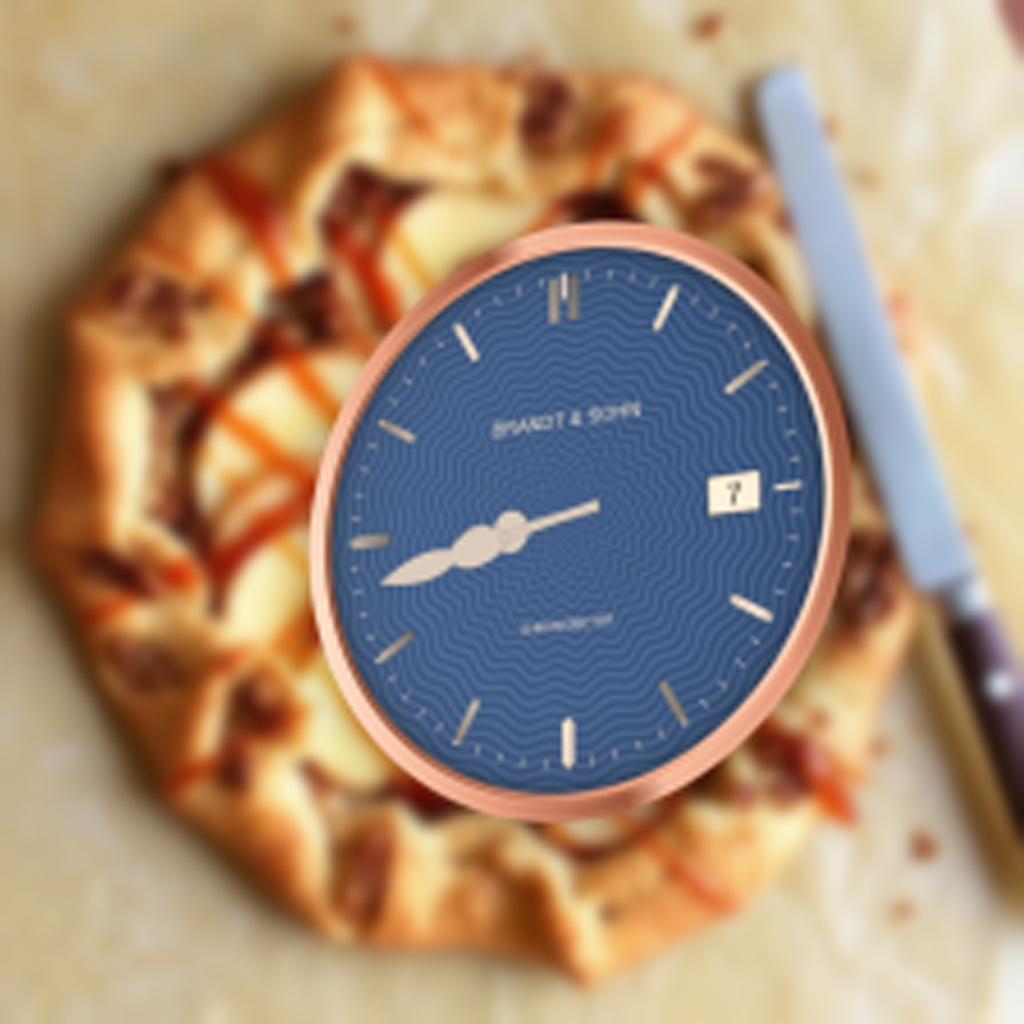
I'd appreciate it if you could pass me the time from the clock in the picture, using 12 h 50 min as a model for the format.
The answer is 8 h 43 min
